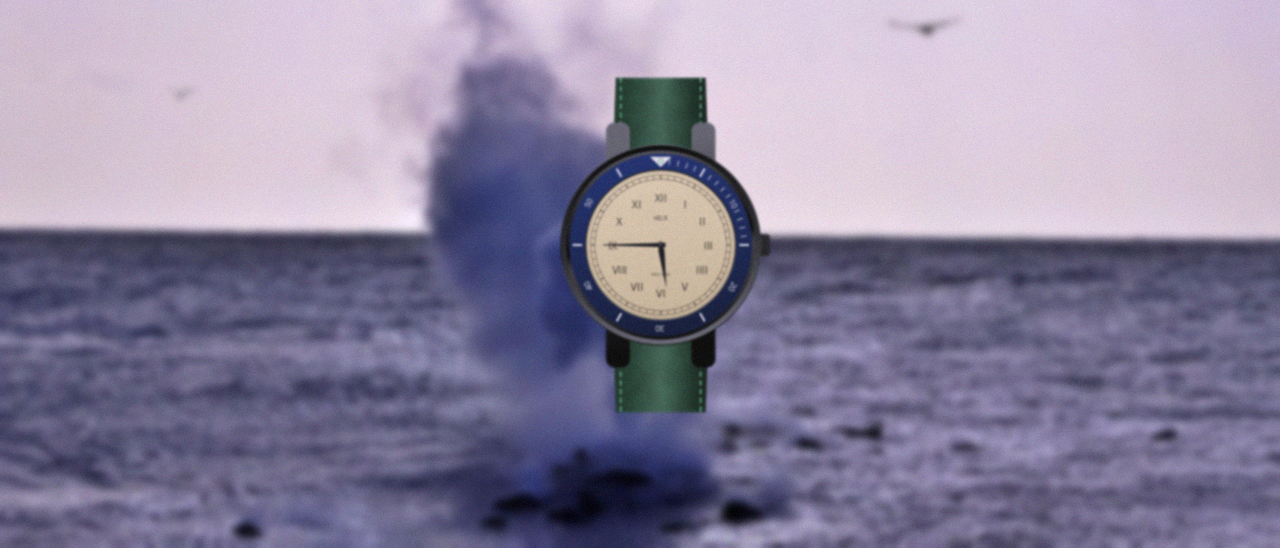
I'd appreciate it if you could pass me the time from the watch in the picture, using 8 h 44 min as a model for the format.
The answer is 5 h 45 min
